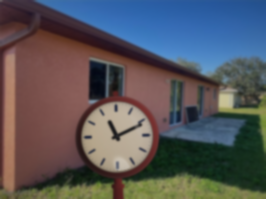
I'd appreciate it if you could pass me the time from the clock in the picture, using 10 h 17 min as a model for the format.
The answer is 11 h 11 min
